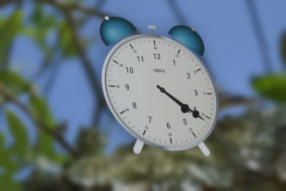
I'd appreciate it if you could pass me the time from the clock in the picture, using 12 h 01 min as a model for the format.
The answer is 4 h 21 min
